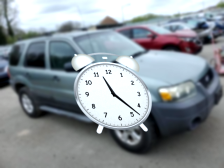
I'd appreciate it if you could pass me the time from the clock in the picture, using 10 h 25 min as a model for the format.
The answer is 11 h 23 min
